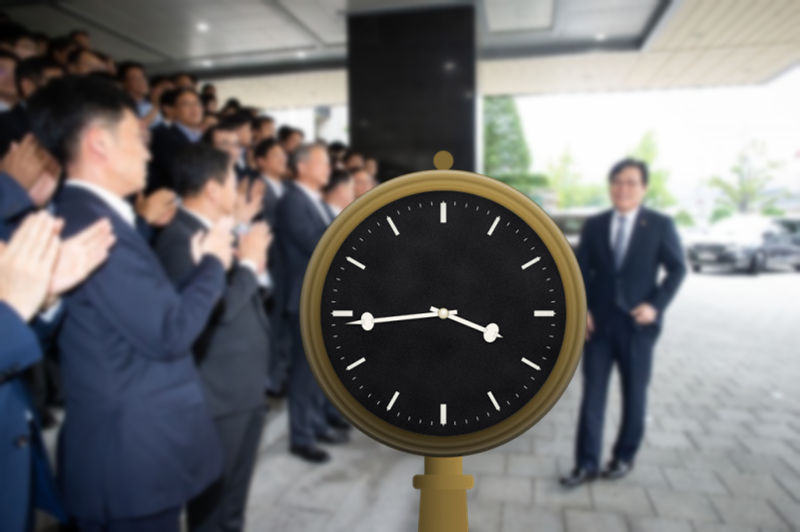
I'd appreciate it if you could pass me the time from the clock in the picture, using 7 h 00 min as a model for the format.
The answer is 3 h 44 min
